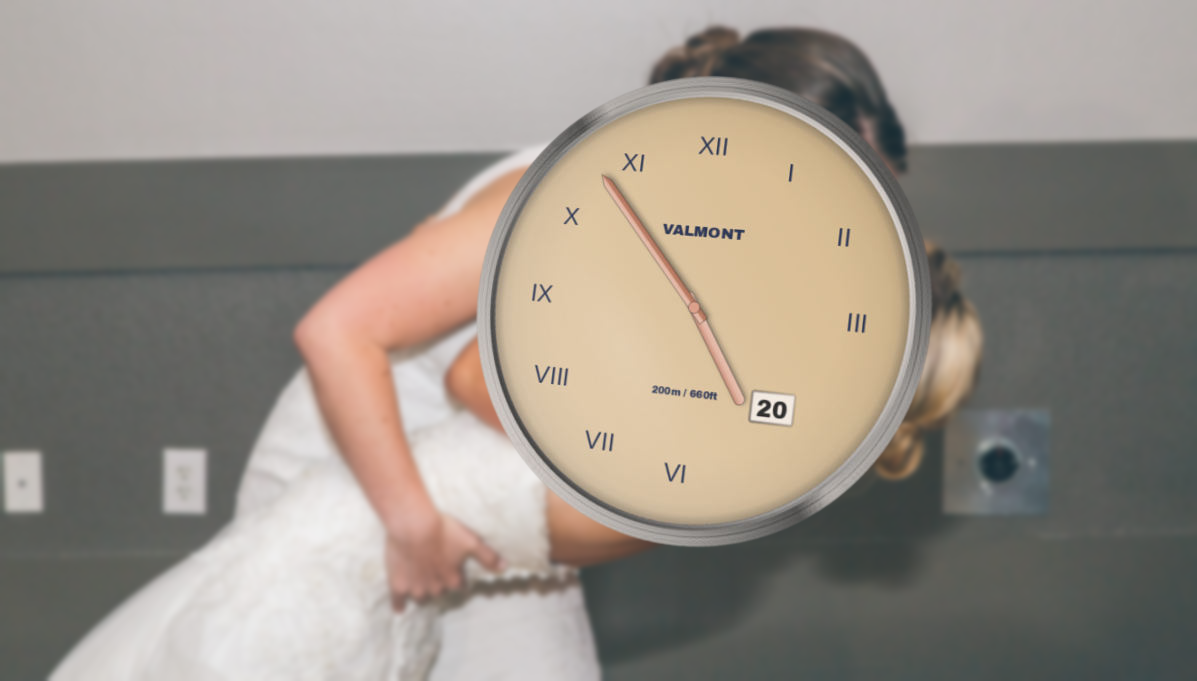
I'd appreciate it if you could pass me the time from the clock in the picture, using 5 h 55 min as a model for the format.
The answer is 4 h 53 min
